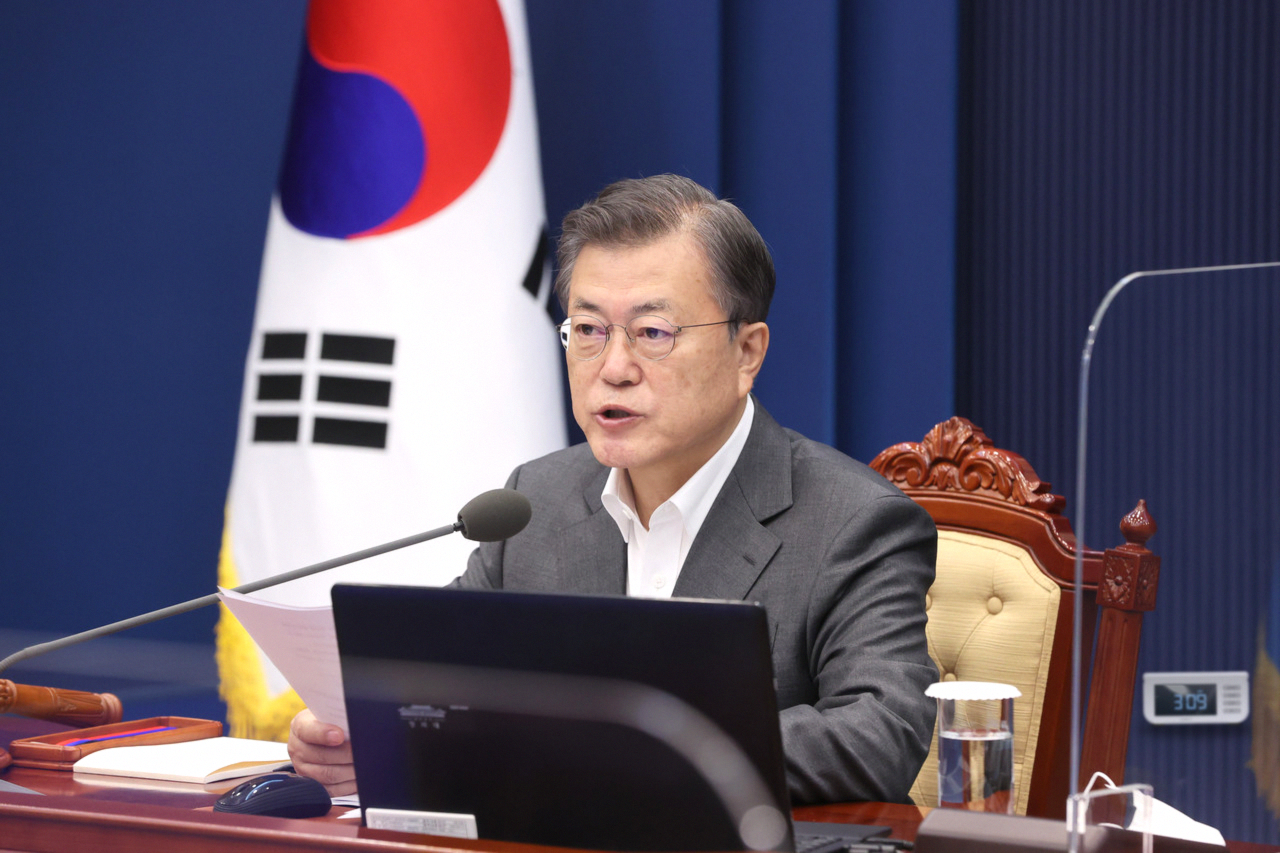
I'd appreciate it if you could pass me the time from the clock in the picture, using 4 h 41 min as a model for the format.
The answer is 3 h 09 min
